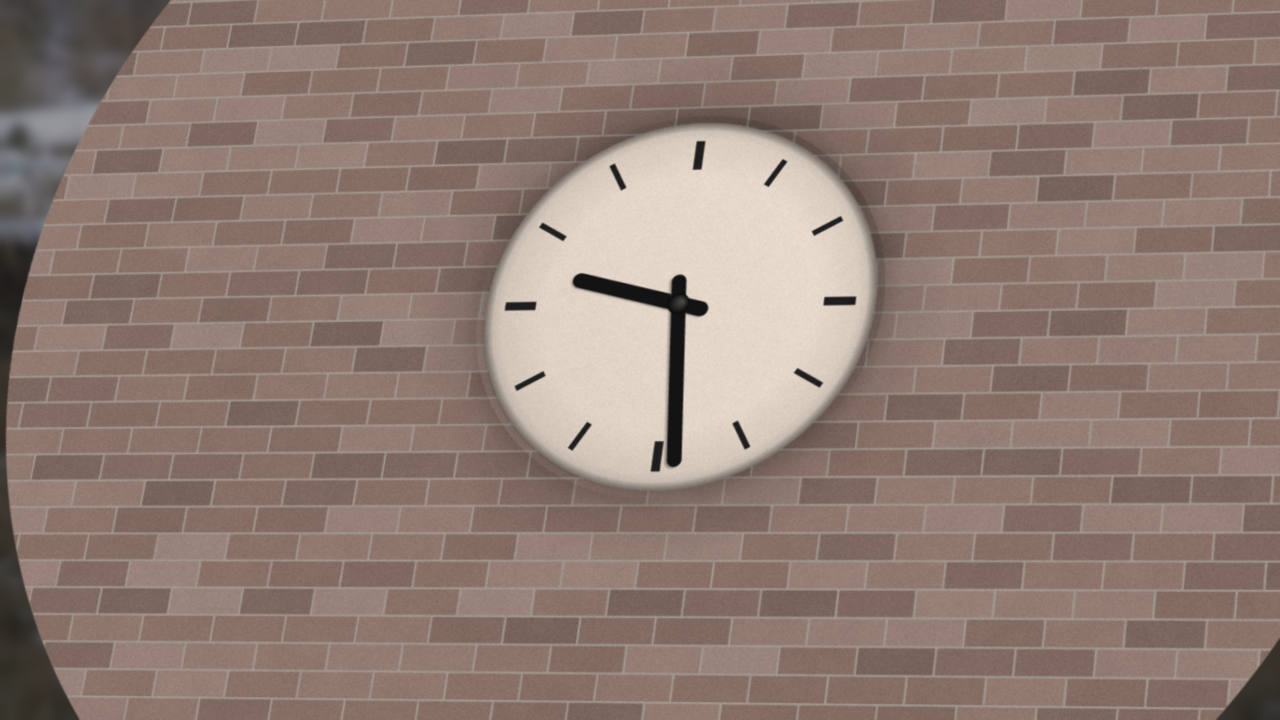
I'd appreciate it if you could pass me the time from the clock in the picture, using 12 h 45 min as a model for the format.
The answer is 9 h 29 min
